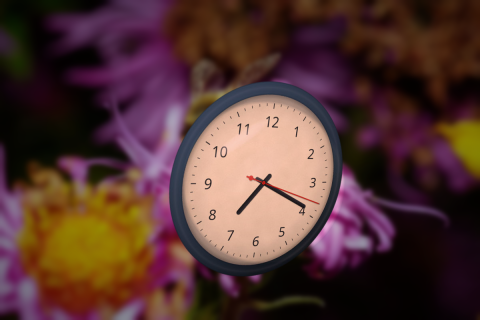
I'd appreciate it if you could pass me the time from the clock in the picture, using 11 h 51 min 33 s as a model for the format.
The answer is 7 h 19 min 18 s
